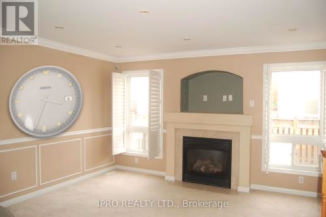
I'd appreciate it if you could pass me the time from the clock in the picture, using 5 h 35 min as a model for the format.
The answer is 3 h 33 min
